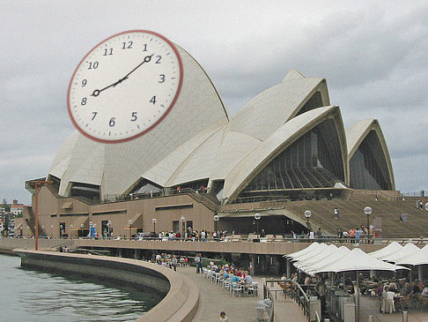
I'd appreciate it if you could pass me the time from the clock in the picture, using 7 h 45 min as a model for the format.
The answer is 8 h 08 min
